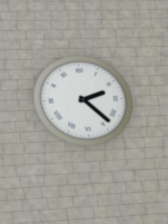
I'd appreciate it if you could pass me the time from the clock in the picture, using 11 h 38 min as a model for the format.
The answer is 2 h 23 min
